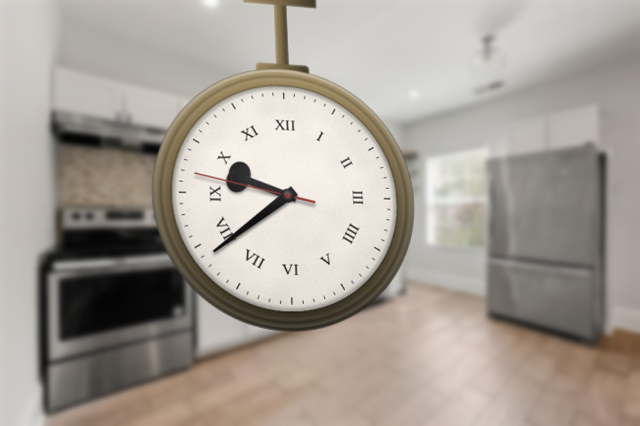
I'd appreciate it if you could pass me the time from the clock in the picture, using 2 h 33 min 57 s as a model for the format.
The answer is 9 h 38 min 47 s
